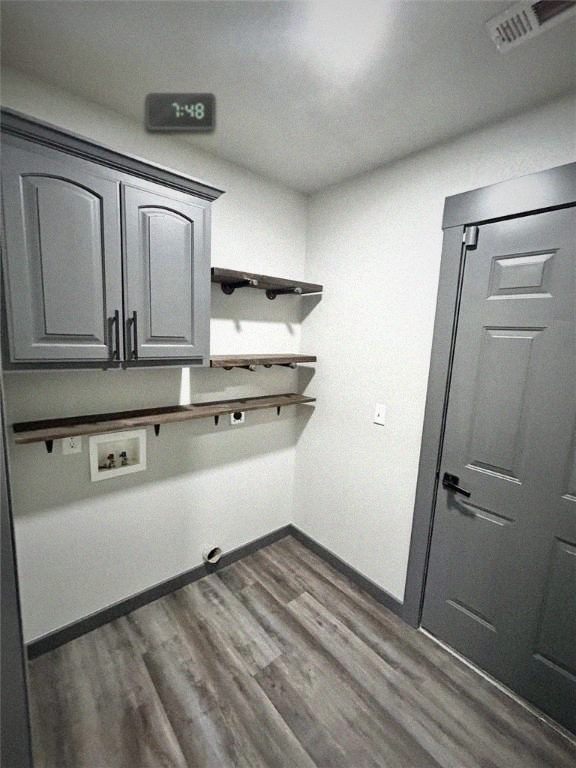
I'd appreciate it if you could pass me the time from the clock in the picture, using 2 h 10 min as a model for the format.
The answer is 7 h 48 min
